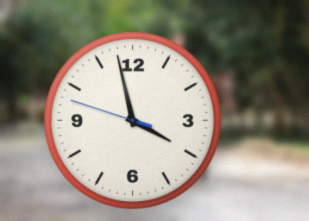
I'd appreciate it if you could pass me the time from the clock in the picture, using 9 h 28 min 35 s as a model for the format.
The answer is 3 h 57 min 48 s
